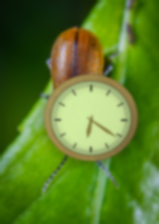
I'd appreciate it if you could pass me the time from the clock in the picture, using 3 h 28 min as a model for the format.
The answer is 6 h 21 min
